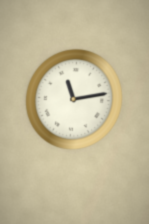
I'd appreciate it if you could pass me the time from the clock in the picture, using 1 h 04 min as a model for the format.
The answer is 11 h 13 min
